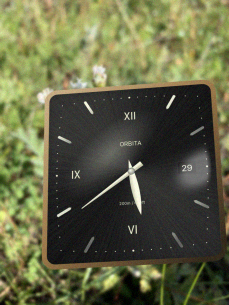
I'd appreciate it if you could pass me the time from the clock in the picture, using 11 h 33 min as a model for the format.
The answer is 5 h 39 min
